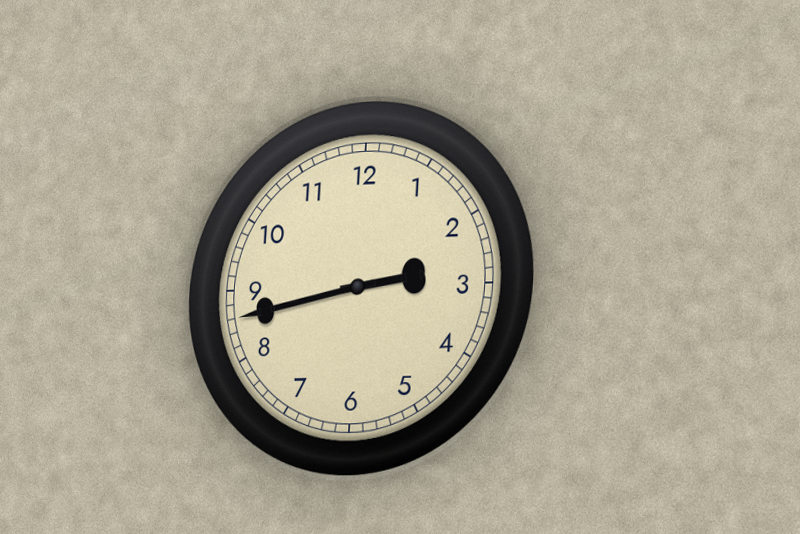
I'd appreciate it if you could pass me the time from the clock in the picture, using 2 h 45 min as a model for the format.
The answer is 2 h 43 min
